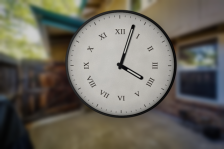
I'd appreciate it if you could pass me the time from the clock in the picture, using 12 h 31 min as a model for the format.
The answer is 4 h 03 min
